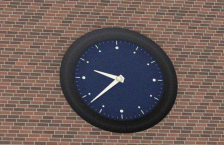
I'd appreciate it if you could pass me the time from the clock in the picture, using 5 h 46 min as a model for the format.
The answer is 9 h 38 min
